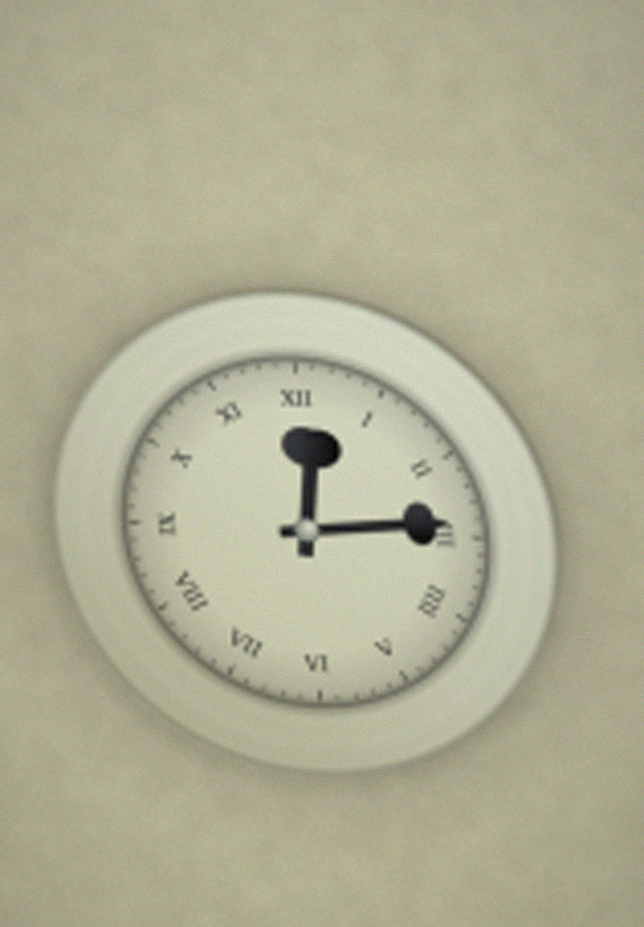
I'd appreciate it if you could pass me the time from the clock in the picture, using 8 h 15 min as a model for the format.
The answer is 12 h 14 min
